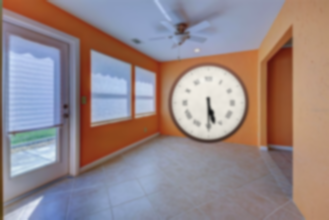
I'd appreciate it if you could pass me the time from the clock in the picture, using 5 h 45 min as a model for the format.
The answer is 5 h 30 min
